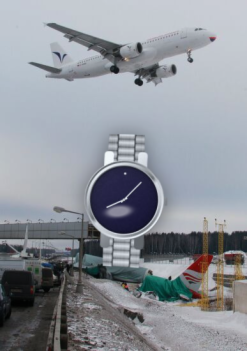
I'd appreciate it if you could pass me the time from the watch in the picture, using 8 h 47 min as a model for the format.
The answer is 8 h 07 min
